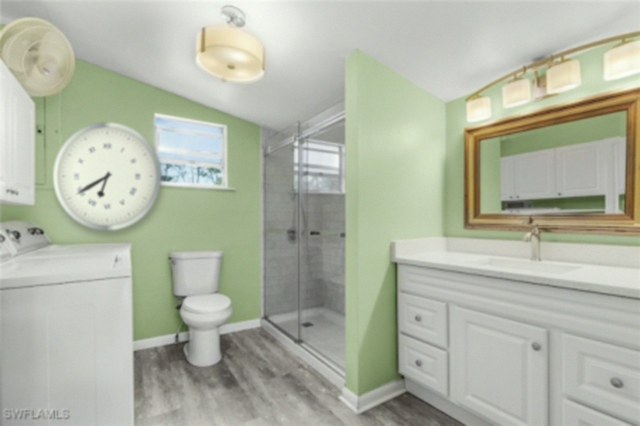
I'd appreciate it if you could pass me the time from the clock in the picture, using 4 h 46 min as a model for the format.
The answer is 6 h 40 min
